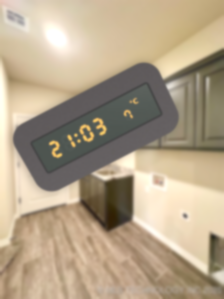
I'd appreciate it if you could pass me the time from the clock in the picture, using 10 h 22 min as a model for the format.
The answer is 21 h 03 min
